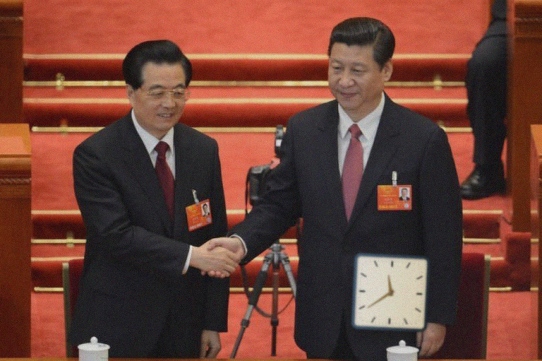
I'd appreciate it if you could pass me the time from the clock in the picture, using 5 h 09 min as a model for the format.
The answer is 11 h 39 min
